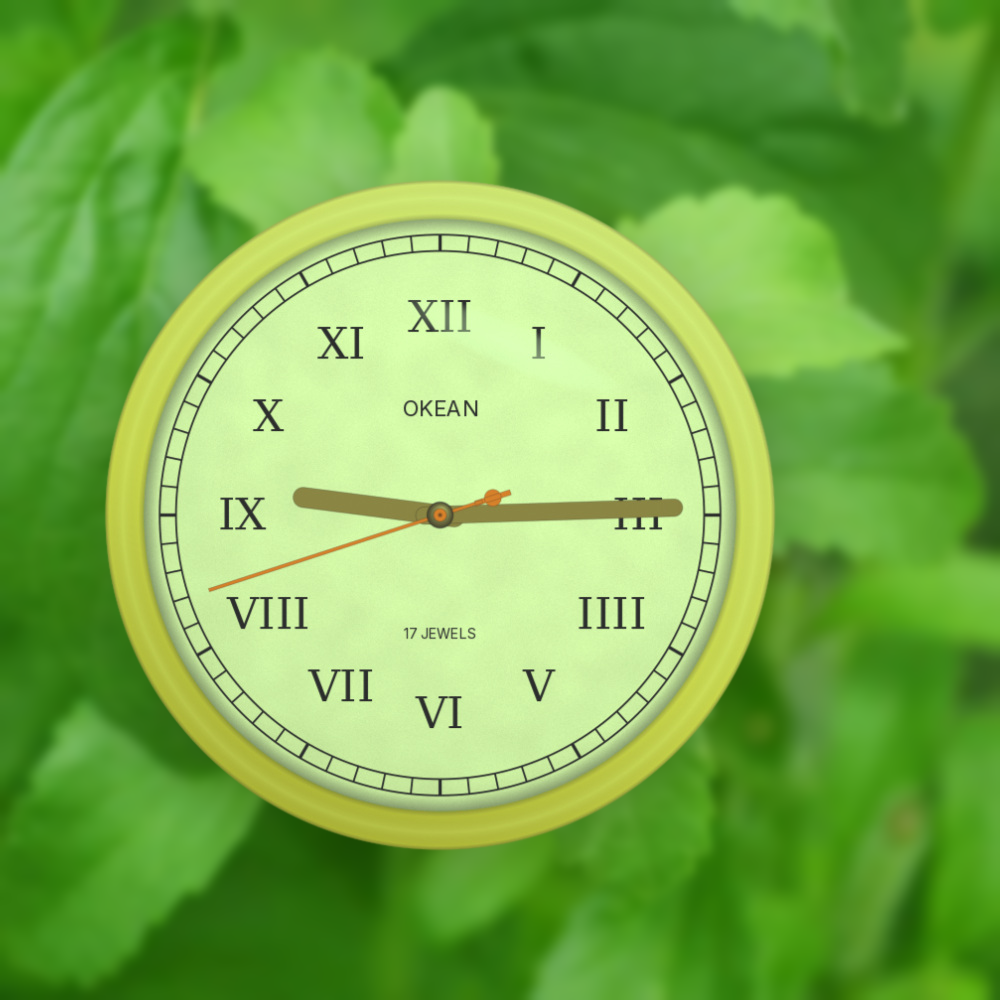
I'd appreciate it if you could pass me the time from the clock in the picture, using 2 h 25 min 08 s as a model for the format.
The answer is 9 h 14 min 42 s
